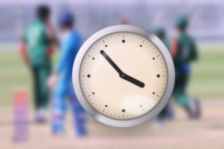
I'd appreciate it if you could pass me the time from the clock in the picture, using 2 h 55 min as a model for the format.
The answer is 3 h 53 min
